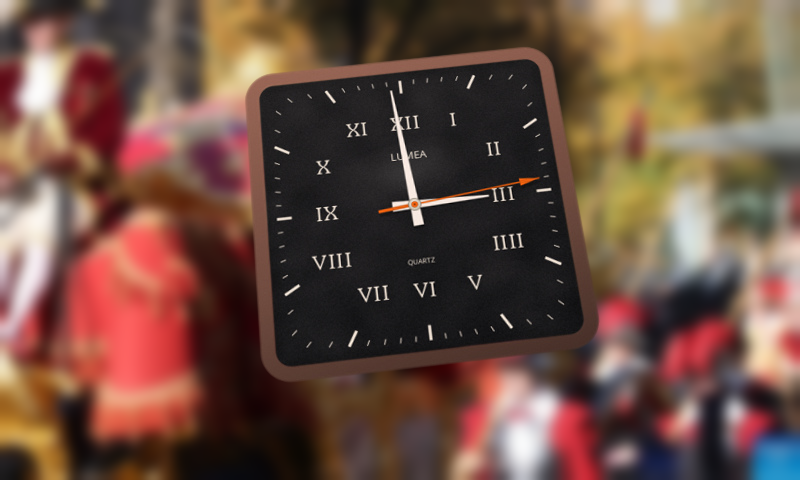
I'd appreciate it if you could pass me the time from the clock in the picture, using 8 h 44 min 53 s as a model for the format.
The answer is 2 h 59 min 14 s
